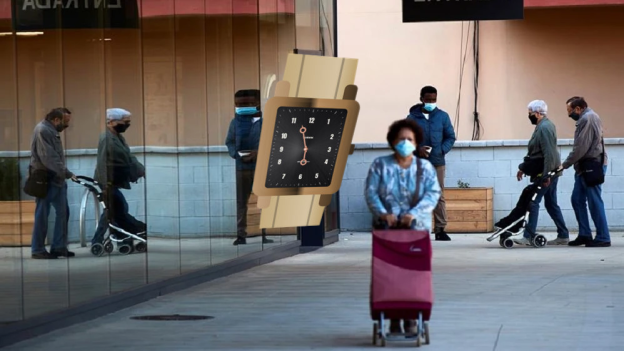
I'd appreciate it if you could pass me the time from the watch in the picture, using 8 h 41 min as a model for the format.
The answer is 5 h 57 min
